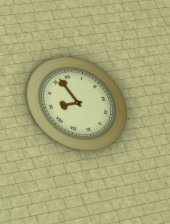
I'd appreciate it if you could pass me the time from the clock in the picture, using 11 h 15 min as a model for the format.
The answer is 8 h 57 min
